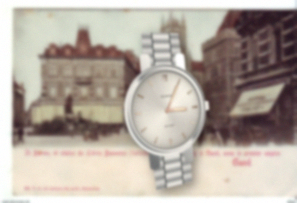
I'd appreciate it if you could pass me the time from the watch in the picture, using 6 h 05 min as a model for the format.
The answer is 3 h 05 min
